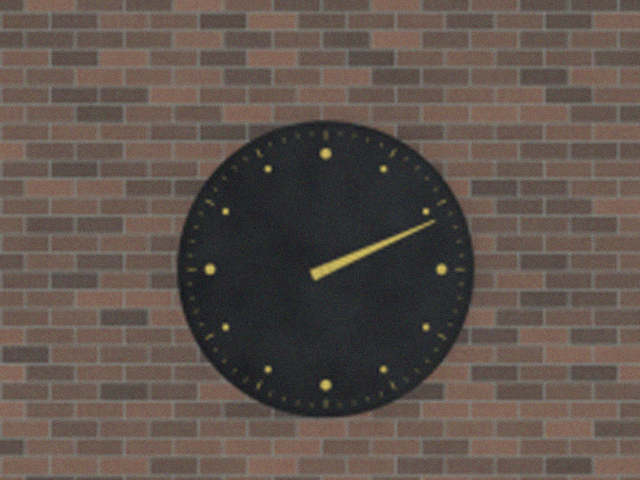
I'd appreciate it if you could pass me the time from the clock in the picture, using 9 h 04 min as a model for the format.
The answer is 2 h 11 min
